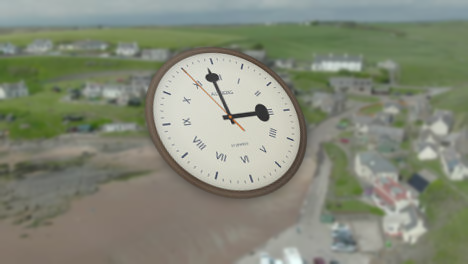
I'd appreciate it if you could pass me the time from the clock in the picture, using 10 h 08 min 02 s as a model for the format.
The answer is 2 h 58 min 55 s
